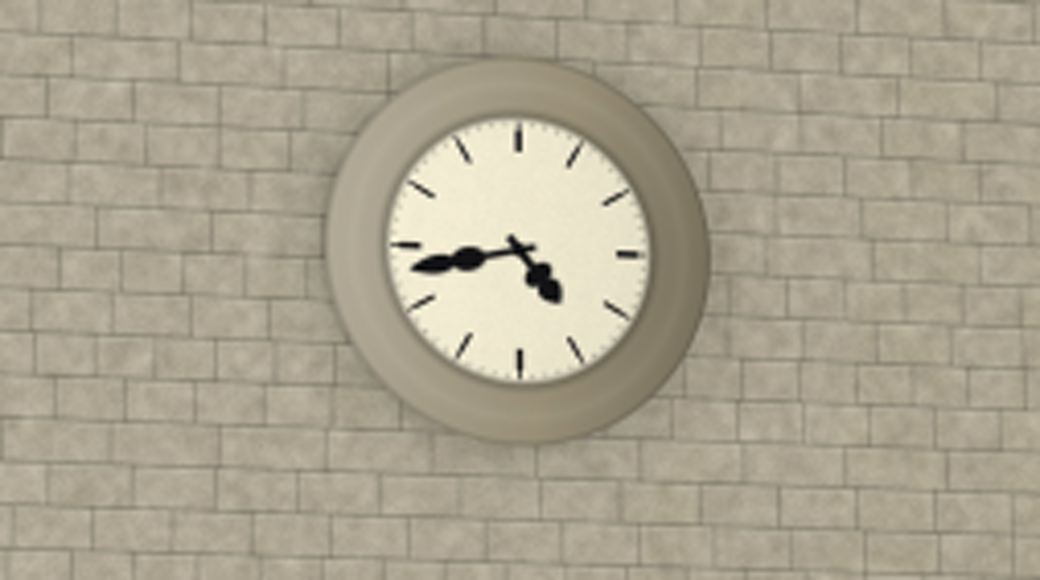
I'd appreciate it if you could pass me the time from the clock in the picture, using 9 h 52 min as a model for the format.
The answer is 4 h 43 min
